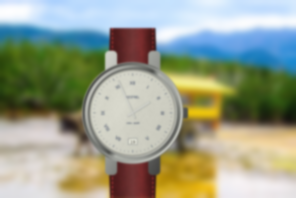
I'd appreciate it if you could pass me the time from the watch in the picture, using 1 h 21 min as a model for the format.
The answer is 1 h 56 min
